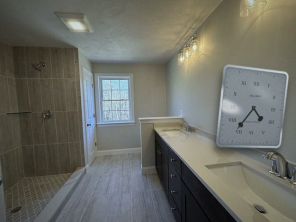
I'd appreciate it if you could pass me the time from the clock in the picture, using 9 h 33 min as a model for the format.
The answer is 4 h 36 min
